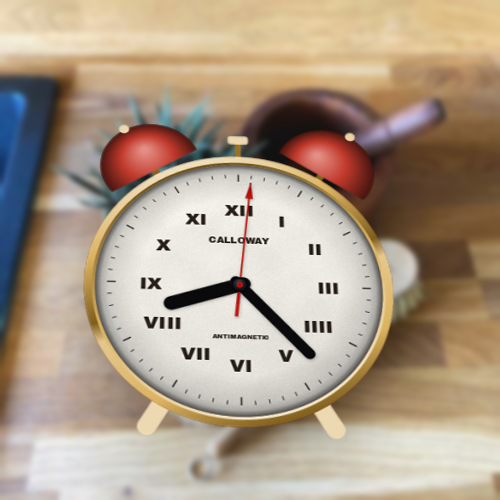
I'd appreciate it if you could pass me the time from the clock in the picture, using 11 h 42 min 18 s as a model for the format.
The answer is 8 h 23 min 01 s
